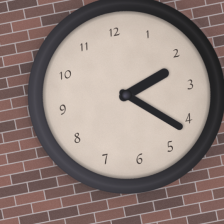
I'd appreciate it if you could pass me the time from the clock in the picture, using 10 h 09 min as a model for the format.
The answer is 2 h 22 min
